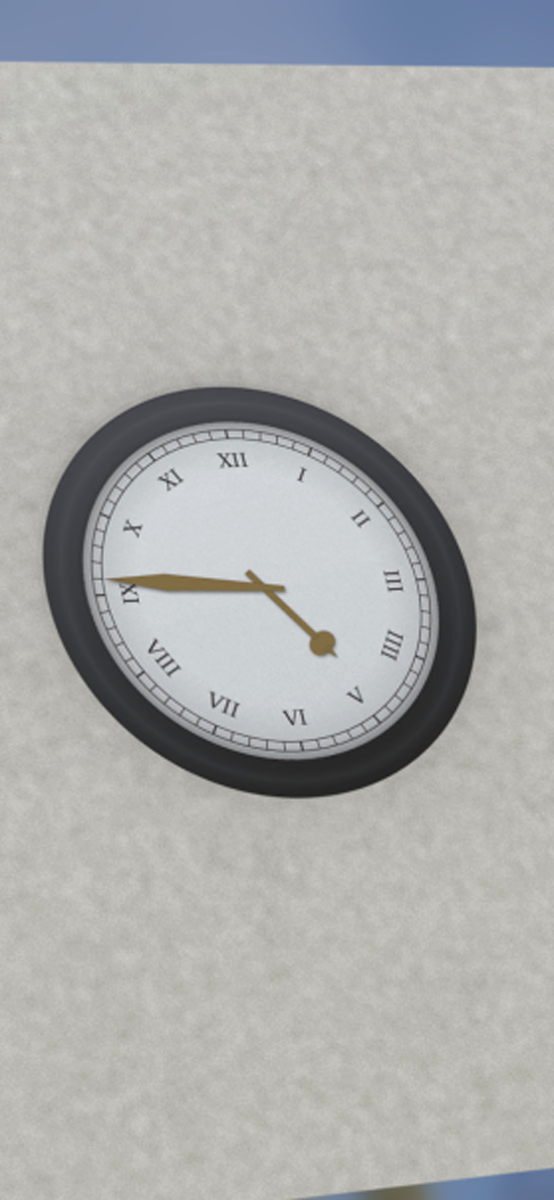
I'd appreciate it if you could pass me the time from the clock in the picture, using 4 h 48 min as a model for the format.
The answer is 4 h 46 min
